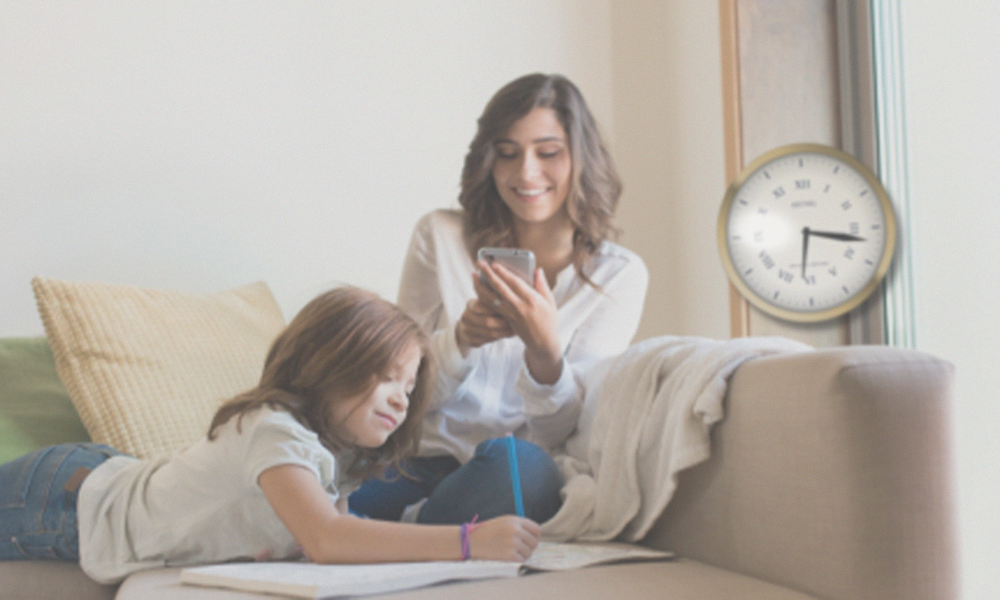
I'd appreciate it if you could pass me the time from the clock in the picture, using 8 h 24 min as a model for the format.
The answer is 6 h 17 min
